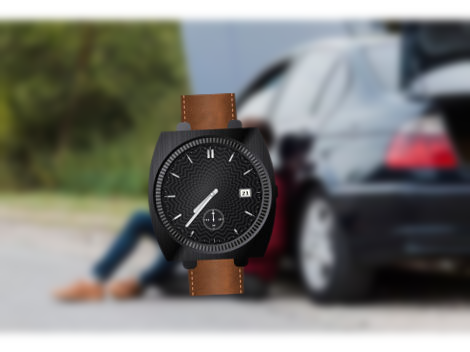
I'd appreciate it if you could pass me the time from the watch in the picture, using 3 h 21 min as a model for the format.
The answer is 7 h 37 min
